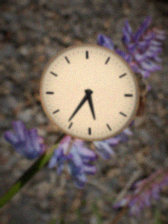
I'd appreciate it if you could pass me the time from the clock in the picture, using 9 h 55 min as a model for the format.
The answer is 5 h 36 min
